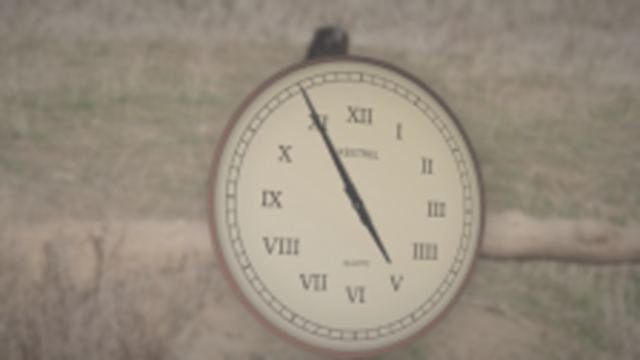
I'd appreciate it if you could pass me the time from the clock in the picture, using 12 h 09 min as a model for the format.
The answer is 4 h 55 min
